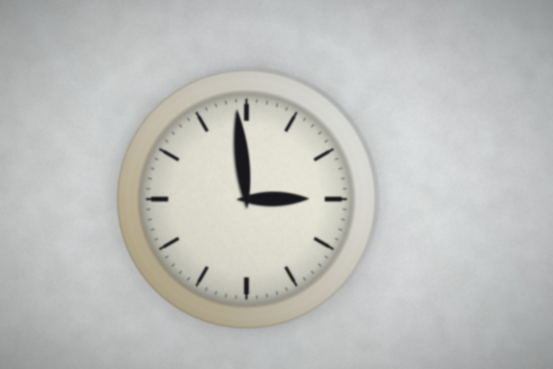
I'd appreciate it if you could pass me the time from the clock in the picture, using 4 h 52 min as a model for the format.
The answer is 2 h 59 min
